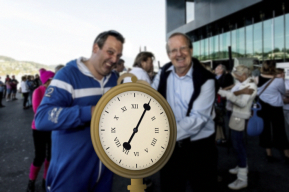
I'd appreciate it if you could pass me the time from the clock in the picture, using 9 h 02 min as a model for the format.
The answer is 7 h 05 min
